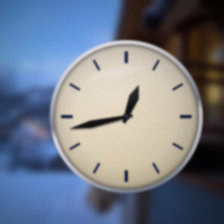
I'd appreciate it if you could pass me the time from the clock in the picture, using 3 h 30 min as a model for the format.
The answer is 12 h 43 min
